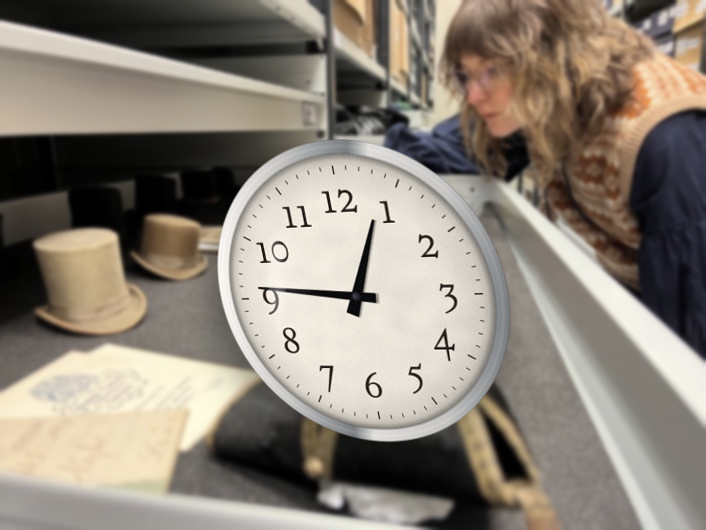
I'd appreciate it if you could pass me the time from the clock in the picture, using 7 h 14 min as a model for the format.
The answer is 12 h 46 min
